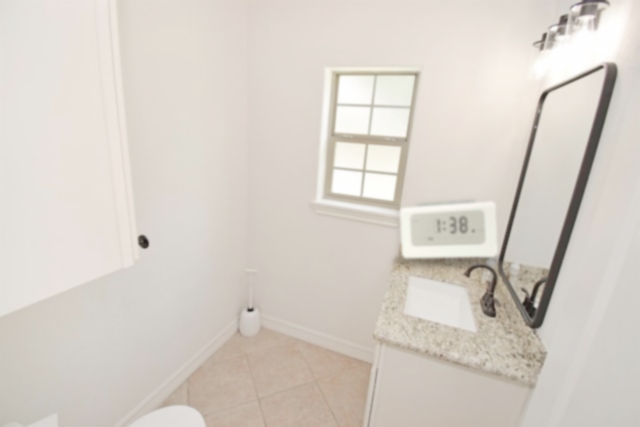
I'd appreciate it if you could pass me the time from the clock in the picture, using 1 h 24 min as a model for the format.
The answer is 1 h 38 min
